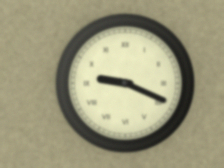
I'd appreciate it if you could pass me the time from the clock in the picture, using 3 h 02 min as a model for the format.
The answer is 9 h 19 min
